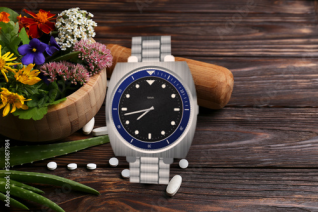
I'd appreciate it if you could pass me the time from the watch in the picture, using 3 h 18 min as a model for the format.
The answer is 7 h 43 min
